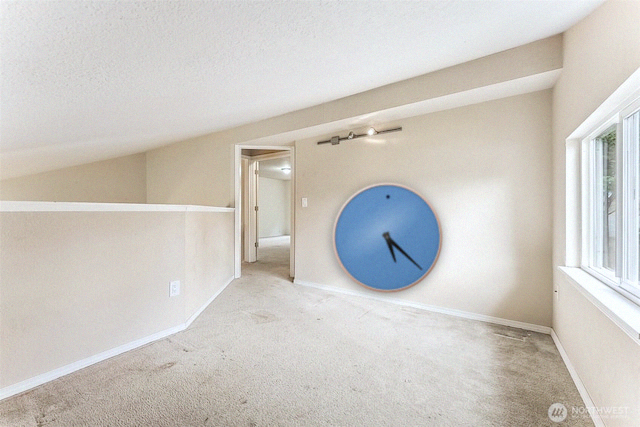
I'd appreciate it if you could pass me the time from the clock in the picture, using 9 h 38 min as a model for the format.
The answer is 5 h 22 min
